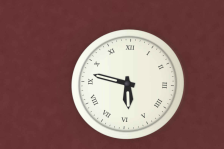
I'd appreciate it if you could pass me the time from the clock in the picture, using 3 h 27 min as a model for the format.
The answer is 5 h 47 min
